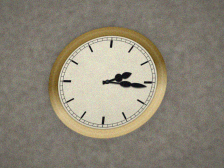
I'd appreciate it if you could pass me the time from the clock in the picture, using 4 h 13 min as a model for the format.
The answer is 2 h 16 min
